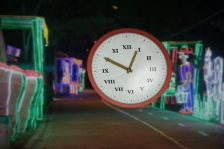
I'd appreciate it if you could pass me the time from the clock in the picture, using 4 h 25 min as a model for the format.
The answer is 12 h 50 min
